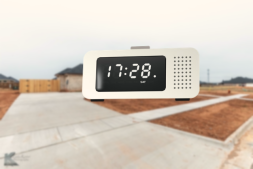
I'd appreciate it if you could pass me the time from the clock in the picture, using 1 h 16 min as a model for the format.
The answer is 17 h 28 min
